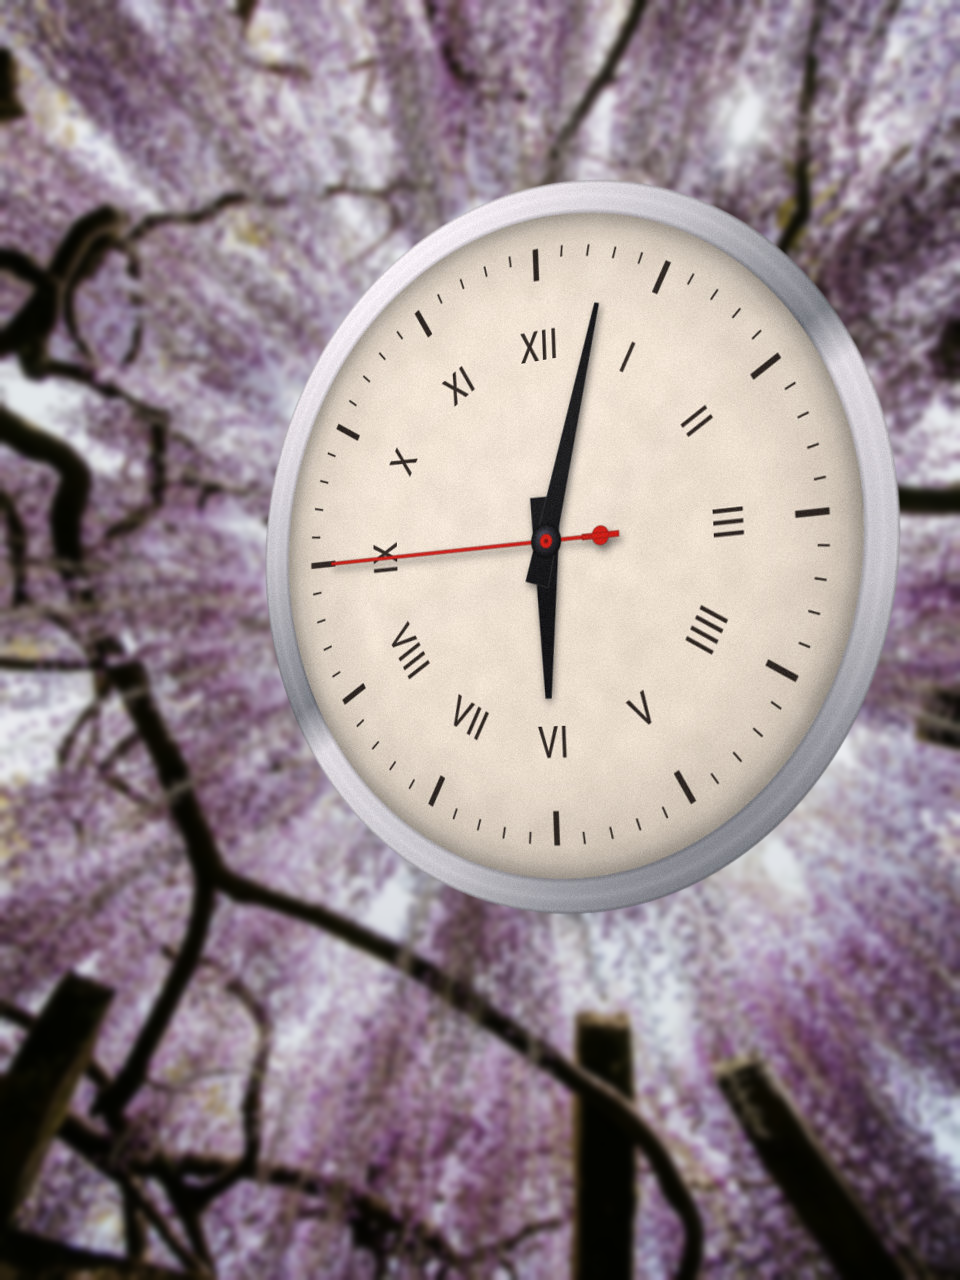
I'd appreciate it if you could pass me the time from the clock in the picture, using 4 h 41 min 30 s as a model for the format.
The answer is 6 h 02 min 45 s
